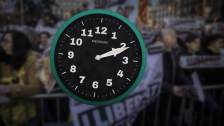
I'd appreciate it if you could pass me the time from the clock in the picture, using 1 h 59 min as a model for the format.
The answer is 2 h 11 min
